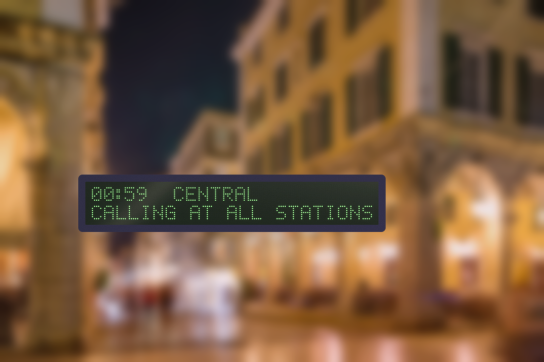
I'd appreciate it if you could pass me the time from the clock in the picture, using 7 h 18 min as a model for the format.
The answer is 0 h 59 min
